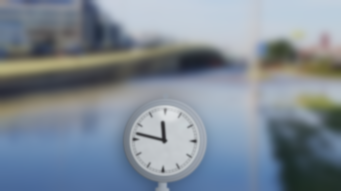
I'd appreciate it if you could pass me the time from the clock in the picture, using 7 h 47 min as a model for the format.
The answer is 11 h 47 min
